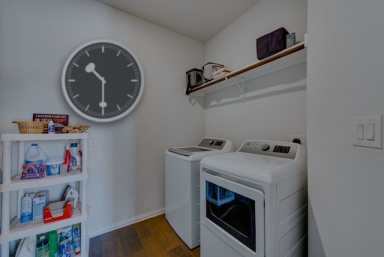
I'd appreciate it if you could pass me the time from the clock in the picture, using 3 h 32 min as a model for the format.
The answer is 10 h 30 min
